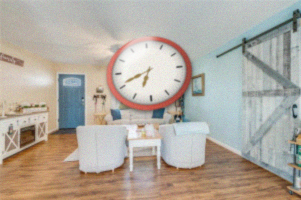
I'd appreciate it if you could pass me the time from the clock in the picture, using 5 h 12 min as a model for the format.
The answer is 6 h 41 min
